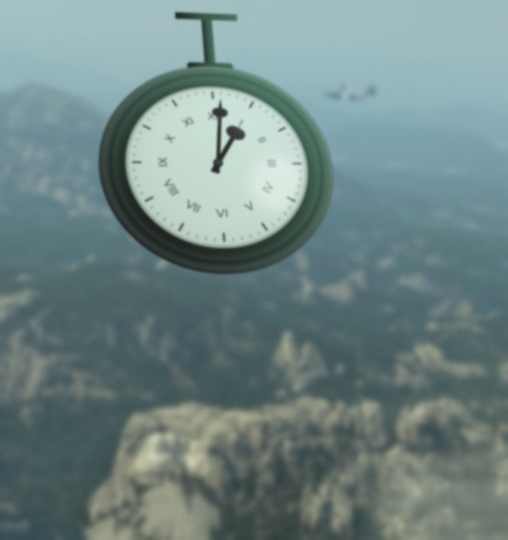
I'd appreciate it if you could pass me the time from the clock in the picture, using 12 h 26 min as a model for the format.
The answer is 1 h 01 min
